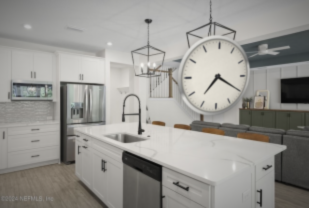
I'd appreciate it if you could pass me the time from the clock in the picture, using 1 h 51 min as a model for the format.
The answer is 7 h 20 min
